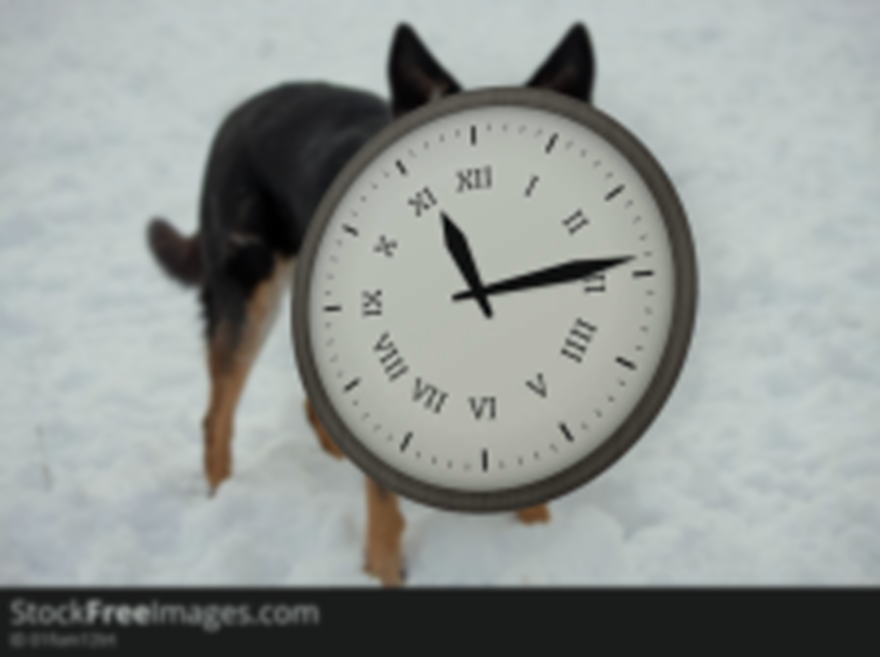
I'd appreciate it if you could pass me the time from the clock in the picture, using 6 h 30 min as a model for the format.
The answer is 11 h 14 min
